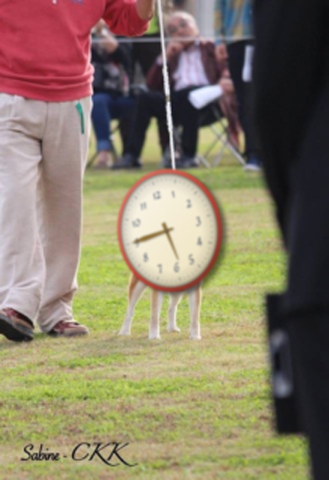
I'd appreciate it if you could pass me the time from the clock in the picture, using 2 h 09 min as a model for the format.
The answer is 5 h 45 min
